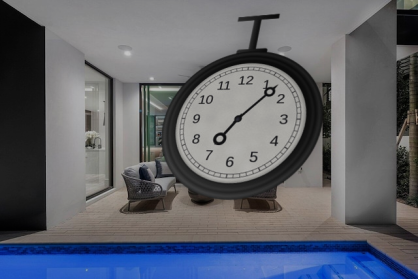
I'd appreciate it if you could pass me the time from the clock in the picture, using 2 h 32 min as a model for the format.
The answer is 7 h 07 min
